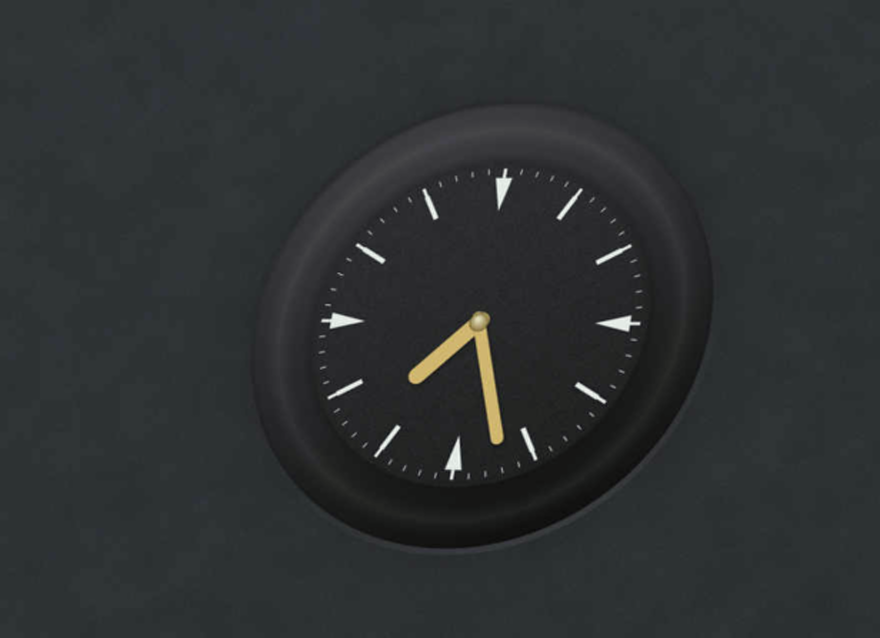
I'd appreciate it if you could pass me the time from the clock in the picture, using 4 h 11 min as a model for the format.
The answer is 7 h 27 min
